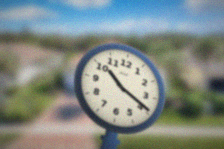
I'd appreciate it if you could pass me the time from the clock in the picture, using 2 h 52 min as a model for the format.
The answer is 10 h 19 min
